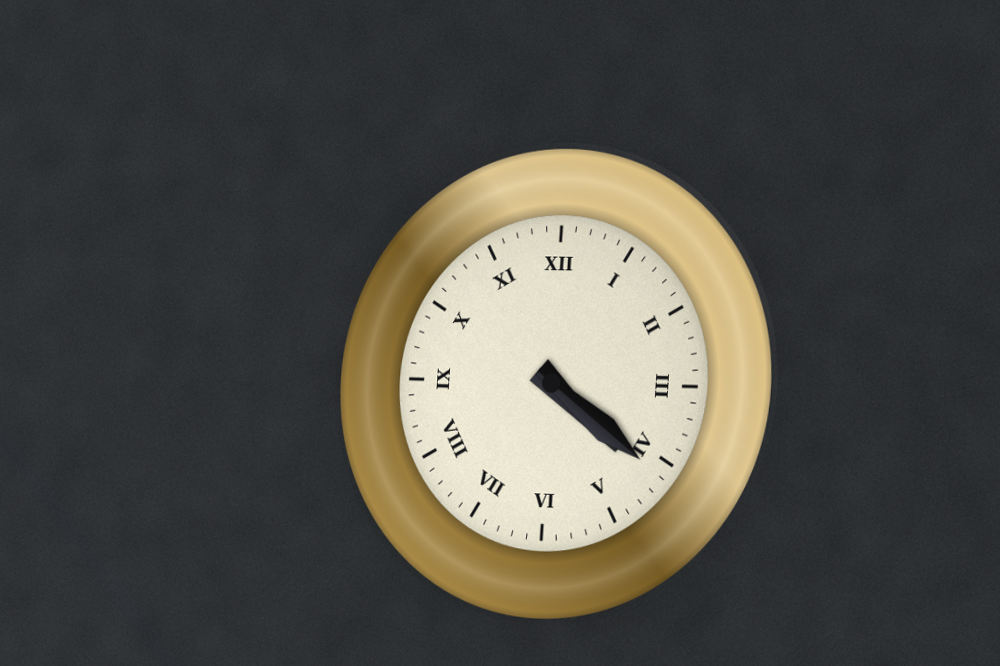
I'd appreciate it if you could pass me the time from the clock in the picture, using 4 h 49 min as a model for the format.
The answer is 4 h 21 min
